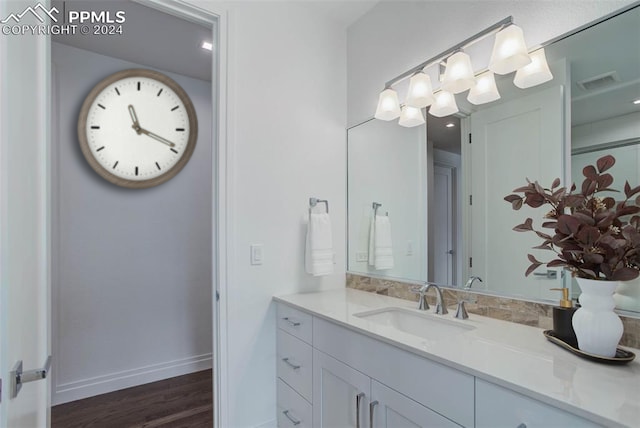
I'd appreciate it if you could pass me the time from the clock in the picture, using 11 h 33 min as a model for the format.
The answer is 11 h 19 min
